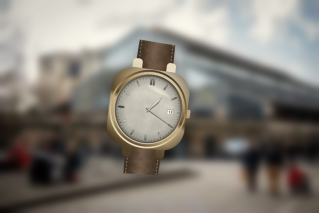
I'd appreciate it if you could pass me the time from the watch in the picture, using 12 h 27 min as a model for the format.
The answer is 1 h 20 min
